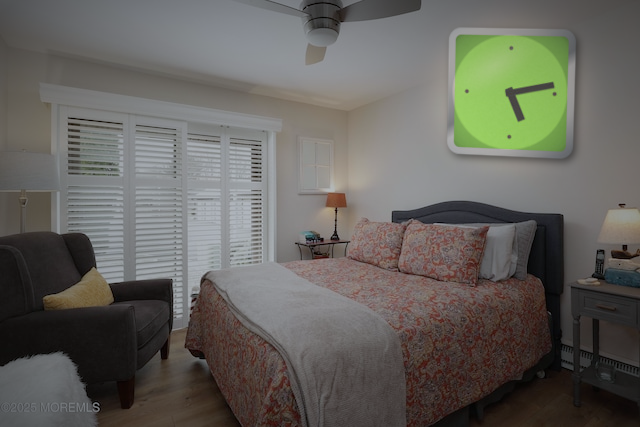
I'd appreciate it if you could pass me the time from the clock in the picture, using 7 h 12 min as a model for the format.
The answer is 5 h 13 min
